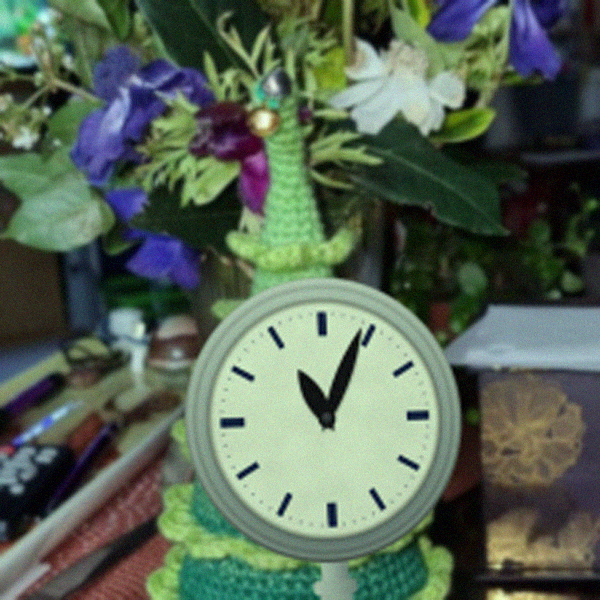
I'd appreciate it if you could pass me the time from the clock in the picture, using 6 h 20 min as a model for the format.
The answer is 11 h 04 min
